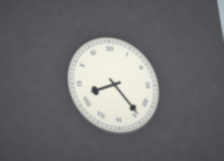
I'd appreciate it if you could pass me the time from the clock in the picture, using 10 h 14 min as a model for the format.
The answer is 8 h 24 min
